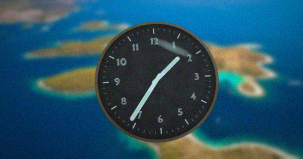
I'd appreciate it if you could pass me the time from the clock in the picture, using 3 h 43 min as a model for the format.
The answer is 1 h 36 min
